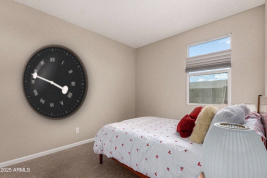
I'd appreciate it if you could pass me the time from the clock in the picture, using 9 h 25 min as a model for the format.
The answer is 3 h 48 min
